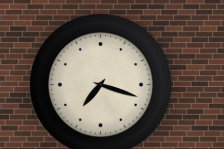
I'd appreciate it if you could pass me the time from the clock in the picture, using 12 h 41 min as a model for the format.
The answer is 7 h 18 min
